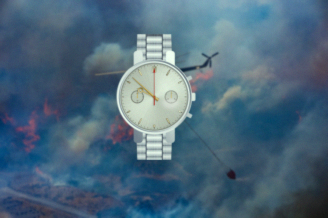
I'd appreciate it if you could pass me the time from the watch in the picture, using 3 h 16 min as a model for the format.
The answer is 9 h 52 min
